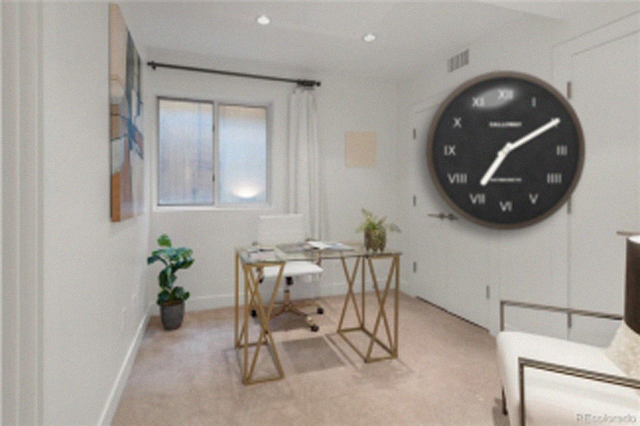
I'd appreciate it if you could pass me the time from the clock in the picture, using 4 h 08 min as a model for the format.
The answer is 7 h 10 min
